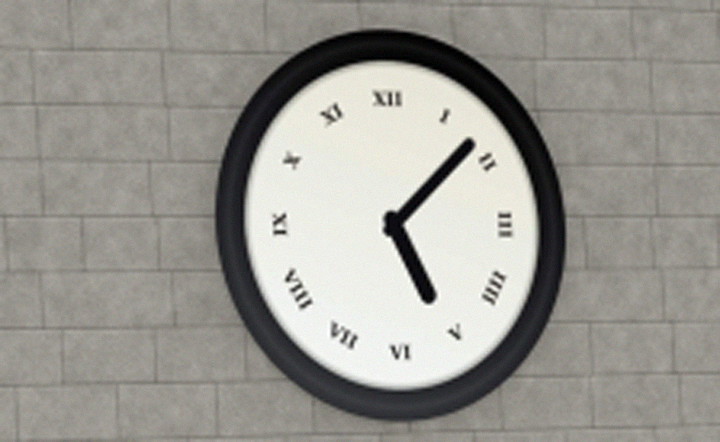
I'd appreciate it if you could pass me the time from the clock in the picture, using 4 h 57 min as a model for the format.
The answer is 5 h 08 min
